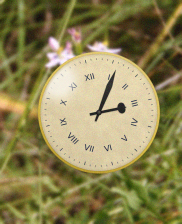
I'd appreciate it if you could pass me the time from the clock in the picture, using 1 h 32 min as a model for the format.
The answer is 3 h 06 min
